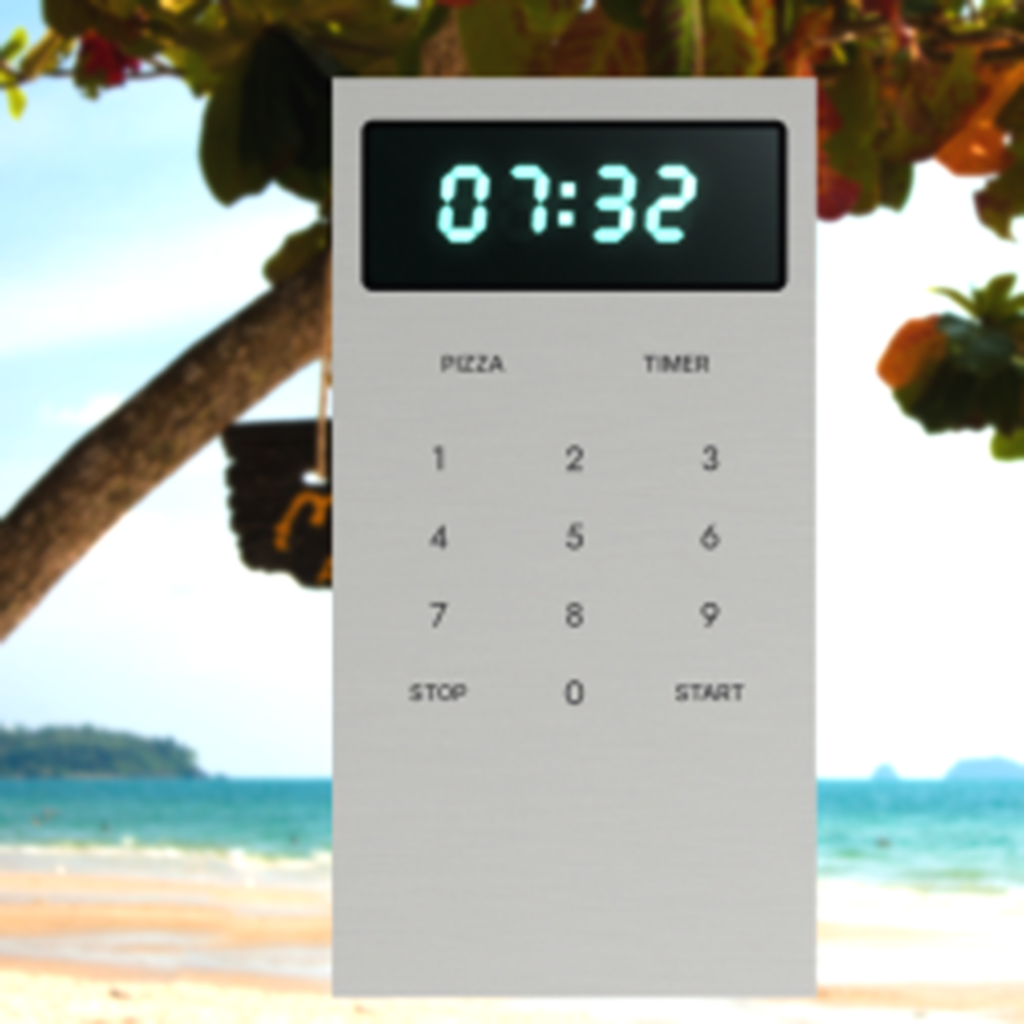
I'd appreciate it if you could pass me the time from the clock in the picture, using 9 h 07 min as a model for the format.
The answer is 7 h 32 min
